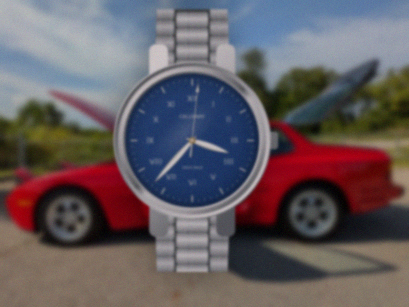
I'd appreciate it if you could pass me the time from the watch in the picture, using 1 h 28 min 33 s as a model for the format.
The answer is 3 h 37 min 01 s
